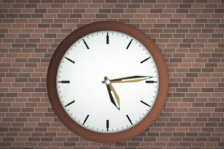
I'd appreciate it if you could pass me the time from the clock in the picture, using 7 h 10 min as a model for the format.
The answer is 5 h 14 min
